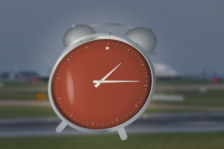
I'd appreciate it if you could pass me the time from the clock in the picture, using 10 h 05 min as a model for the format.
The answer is 1 h 14 min
